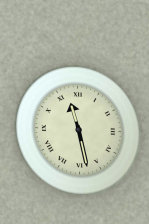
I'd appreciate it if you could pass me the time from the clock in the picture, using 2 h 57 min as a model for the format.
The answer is 11 h 28 min
